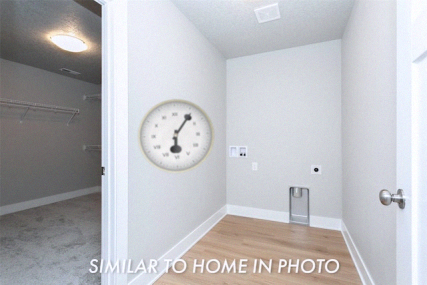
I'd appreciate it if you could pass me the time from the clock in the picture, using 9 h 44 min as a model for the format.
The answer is 6 h 06 min
